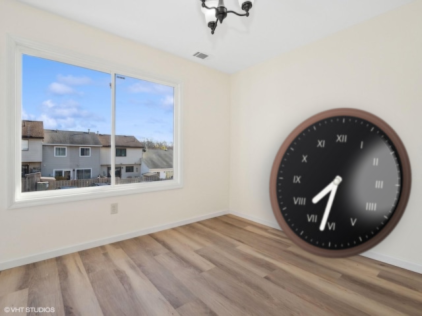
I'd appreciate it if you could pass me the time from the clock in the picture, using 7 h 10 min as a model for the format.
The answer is 7 h 32 min
